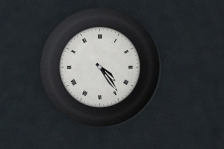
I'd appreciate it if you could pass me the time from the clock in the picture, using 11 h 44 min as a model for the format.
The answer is 4 h 24 min
